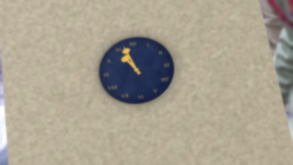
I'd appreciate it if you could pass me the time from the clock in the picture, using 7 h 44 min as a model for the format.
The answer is 10 h 57 min
